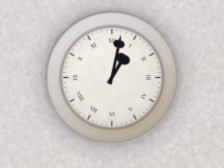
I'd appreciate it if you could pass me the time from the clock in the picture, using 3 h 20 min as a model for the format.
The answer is 1 h 02 min
